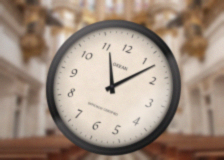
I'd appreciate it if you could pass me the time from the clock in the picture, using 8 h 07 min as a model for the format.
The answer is 11 h 07 min
